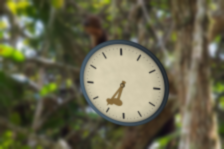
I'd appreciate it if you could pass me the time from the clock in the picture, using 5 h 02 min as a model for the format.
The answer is 6 h 36 min
